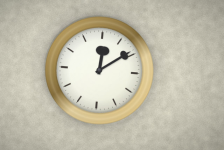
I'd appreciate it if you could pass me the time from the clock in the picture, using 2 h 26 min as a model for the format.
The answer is 12 h 09 min
